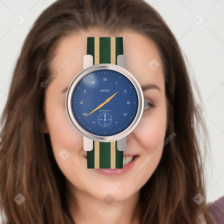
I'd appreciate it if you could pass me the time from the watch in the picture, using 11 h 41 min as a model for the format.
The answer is 1 h 39 min
